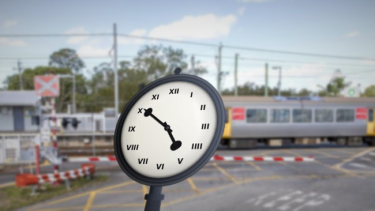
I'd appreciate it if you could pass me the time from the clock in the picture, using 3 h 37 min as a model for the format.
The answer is 4 h 51 min
